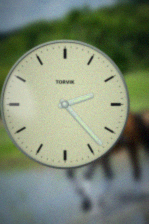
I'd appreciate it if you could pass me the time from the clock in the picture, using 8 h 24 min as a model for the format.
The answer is 2 h 23 min
